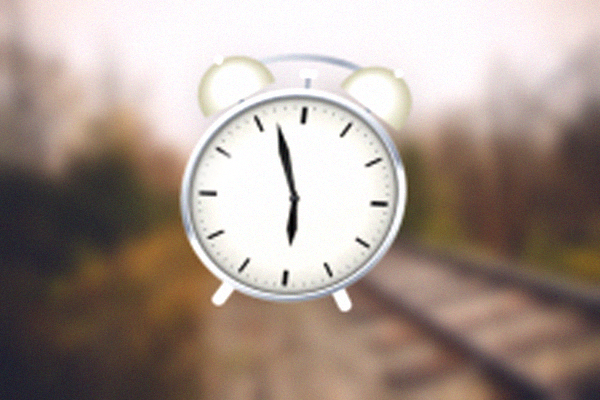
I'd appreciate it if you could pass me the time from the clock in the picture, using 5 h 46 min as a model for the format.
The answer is 5 h 57 min
